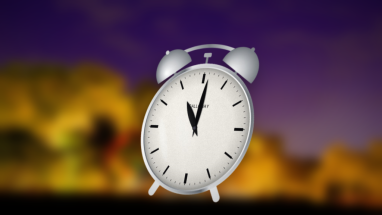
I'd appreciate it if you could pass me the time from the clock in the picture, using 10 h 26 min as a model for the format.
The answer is 11 h 01 min
